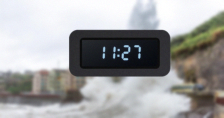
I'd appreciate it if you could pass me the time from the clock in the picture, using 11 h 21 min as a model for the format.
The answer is 11 h 27 min
